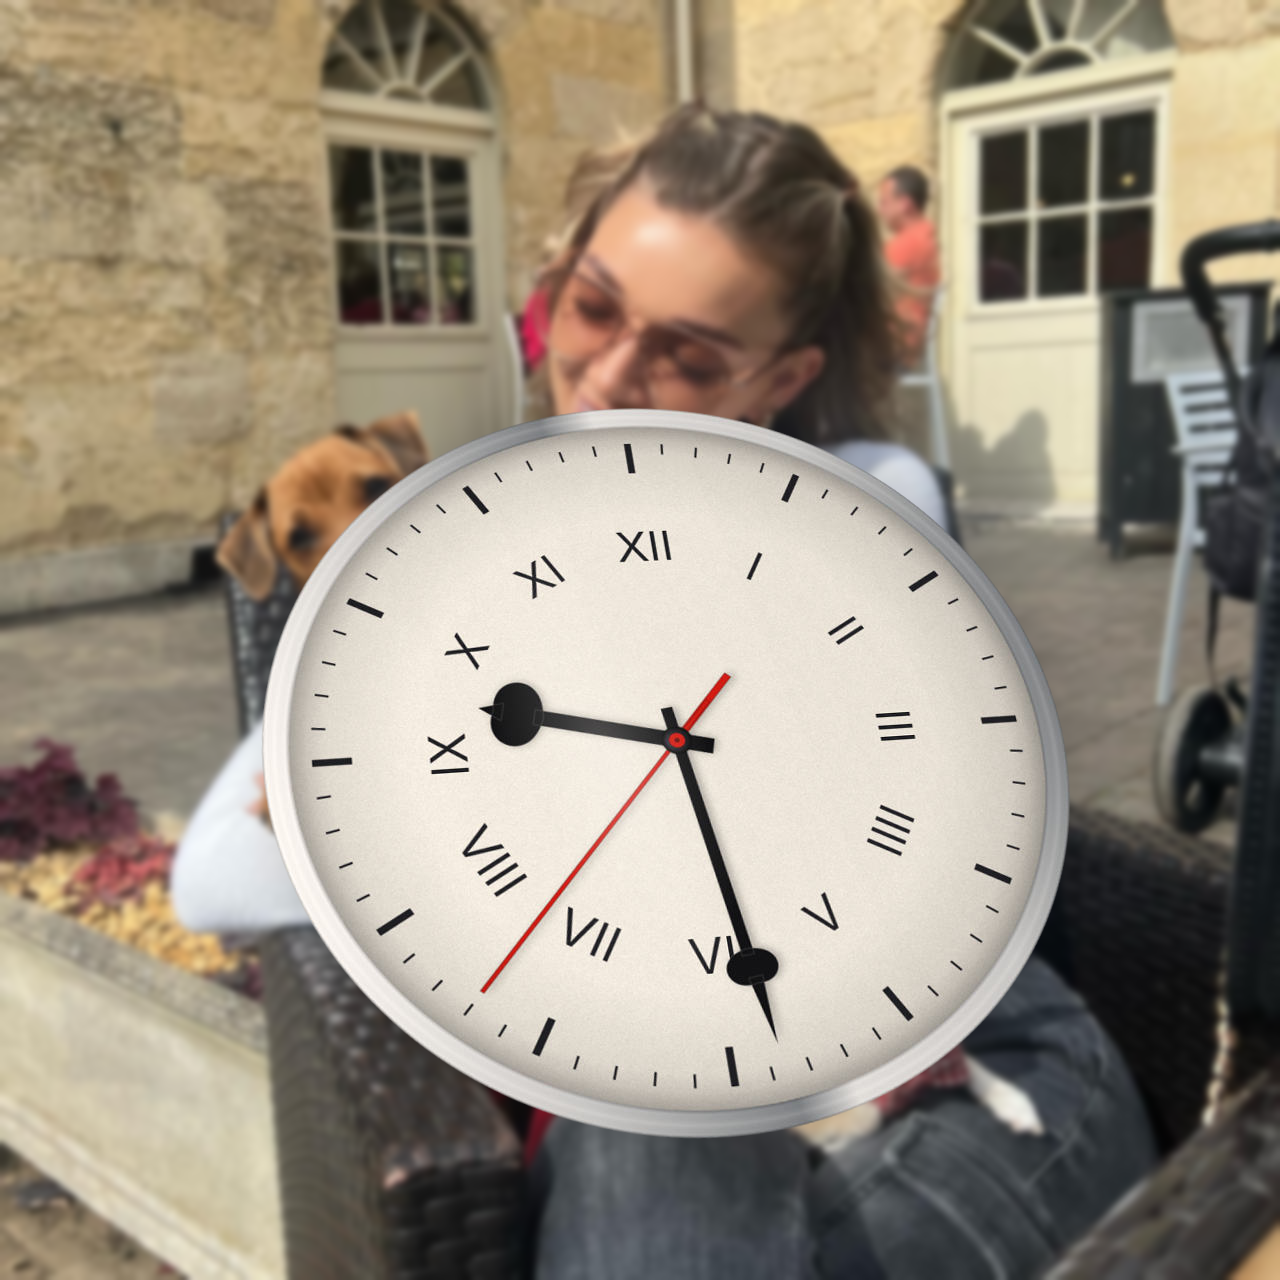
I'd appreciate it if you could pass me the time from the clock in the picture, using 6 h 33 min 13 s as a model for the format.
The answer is 9 h 28 min 37 s
